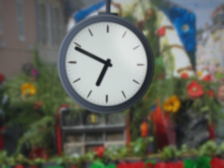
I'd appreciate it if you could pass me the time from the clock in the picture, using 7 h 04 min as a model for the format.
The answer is 6 h 49 min
